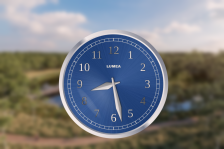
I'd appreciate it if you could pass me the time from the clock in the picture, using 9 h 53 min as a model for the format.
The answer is 8 h 28 min
